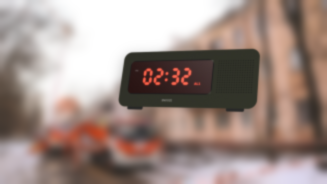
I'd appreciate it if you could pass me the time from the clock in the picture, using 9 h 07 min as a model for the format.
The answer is 2 h 32 min
